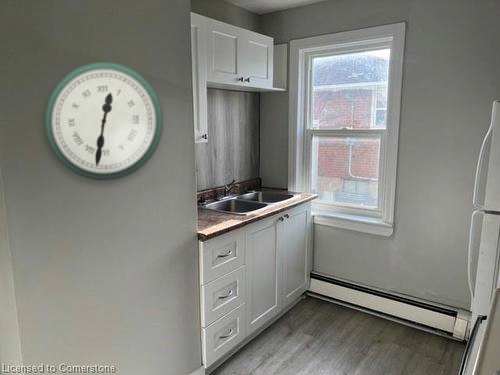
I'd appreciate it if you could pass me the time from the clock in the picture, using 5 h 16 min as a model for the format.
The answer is 12 h 32 min
